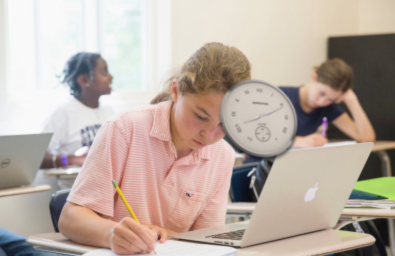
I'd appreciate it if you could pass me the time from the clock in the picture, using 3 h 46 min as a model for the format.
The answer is 8 h 11 min
